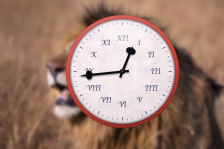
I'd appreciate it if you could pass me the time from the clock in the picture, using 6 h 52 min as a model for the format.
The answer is 12 h 44 min
